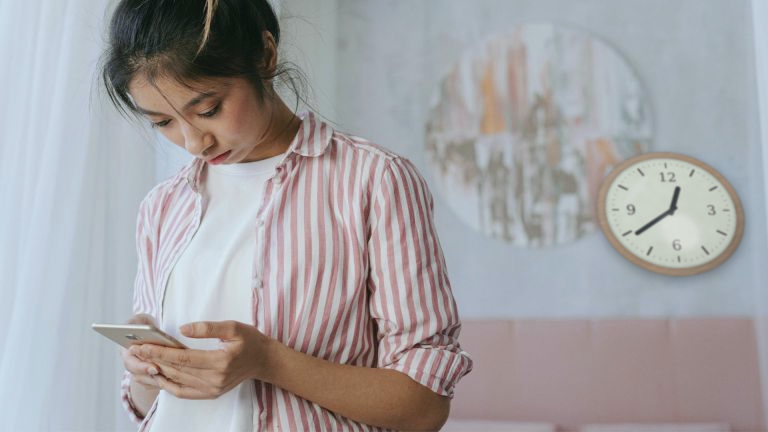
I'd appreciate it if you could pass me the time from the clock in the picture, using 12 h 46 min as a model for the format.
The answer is 12 h 39 min
